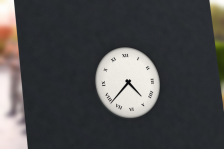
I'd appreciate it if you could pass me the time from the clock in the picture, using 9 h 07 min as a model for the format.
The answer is 4 h 38 min
